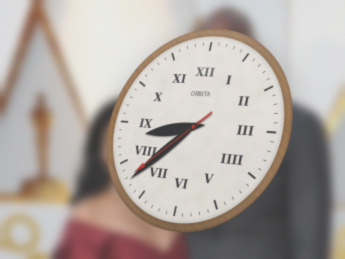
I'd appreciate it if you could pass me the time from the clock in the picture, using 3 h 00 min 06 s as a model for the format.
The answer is 8 h 37 min 38 s
